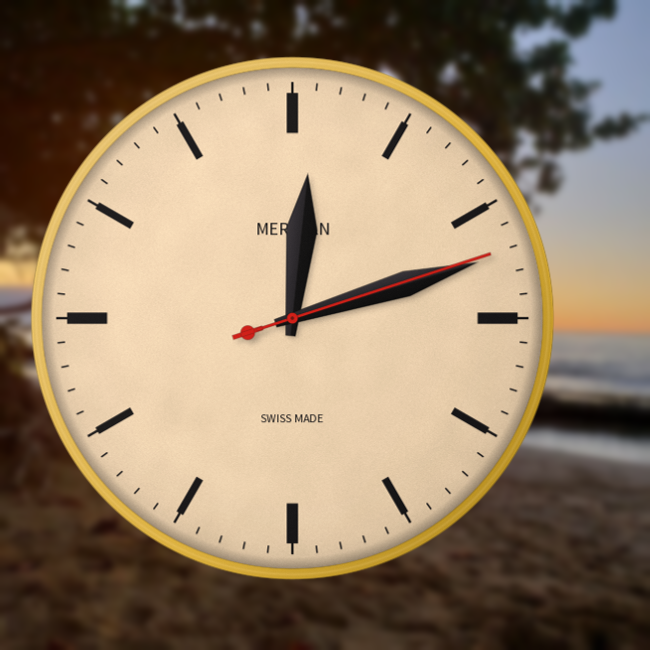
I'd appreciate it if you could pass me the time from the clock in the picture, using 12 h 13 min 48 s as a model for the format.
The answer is 12 h 12 min 12 s
